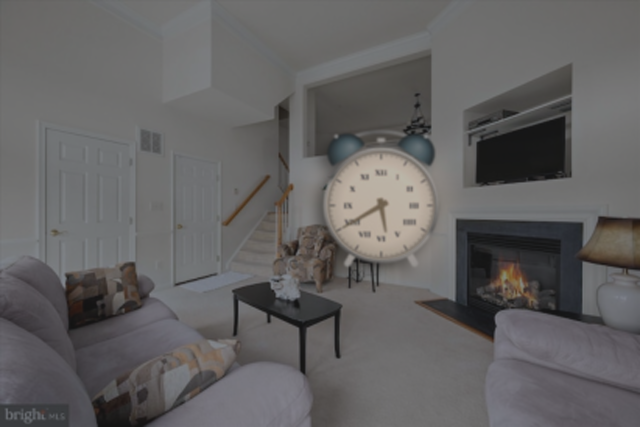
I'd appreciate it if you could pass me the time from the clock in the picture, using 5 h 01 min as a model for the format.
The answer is 5 h 40 min
